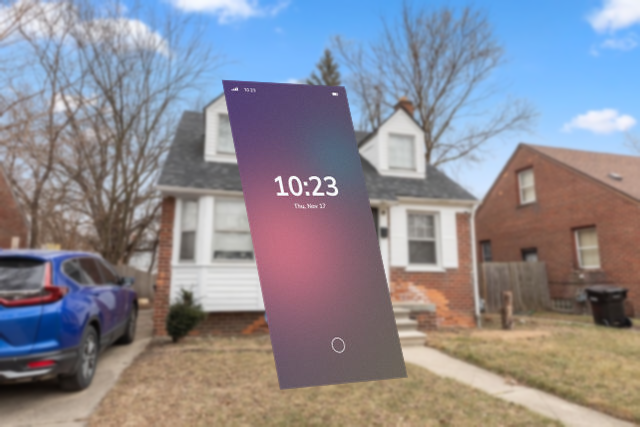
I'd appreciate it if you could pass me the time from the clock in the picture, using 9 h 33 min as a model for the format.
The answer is 10 h 23 min
